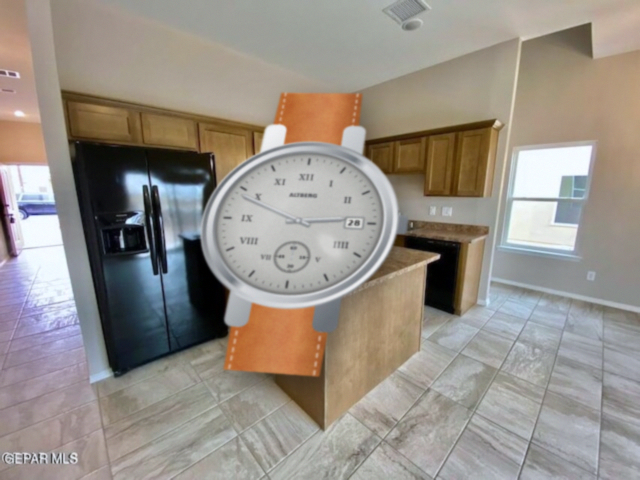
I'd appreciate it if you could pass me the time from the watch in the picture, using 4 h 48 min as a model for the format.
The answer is 2 h 49 min
